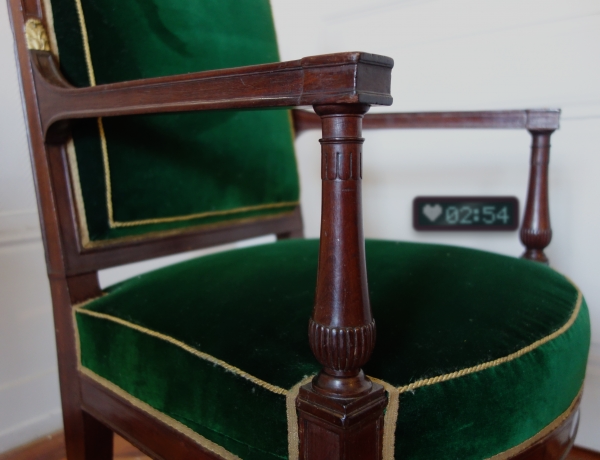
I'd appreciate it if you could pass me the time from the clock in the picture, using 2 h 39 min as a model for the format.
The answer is 2 h 54 min
